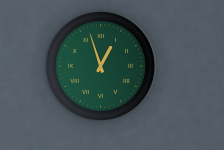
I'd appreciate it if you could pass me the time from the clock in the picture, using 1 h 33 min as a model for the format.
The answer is 12 h 57 min
